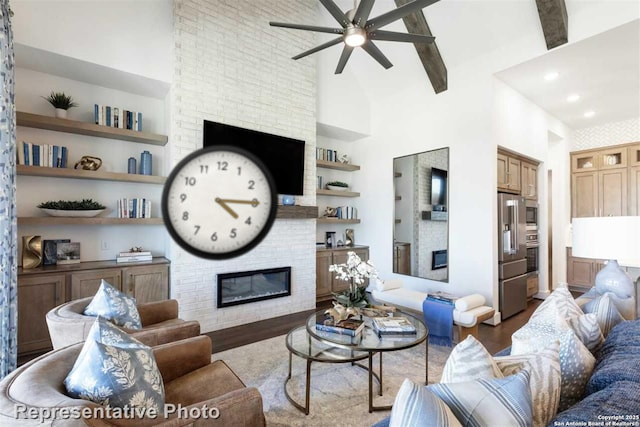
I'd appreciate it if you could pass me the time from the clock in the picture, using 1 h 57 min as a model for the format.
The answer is 4 h 15 min
